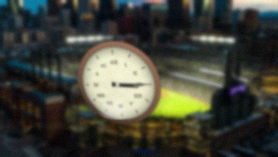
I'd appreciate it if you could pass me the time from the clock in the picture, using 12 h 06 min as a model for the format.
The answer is 3 h 15 min
